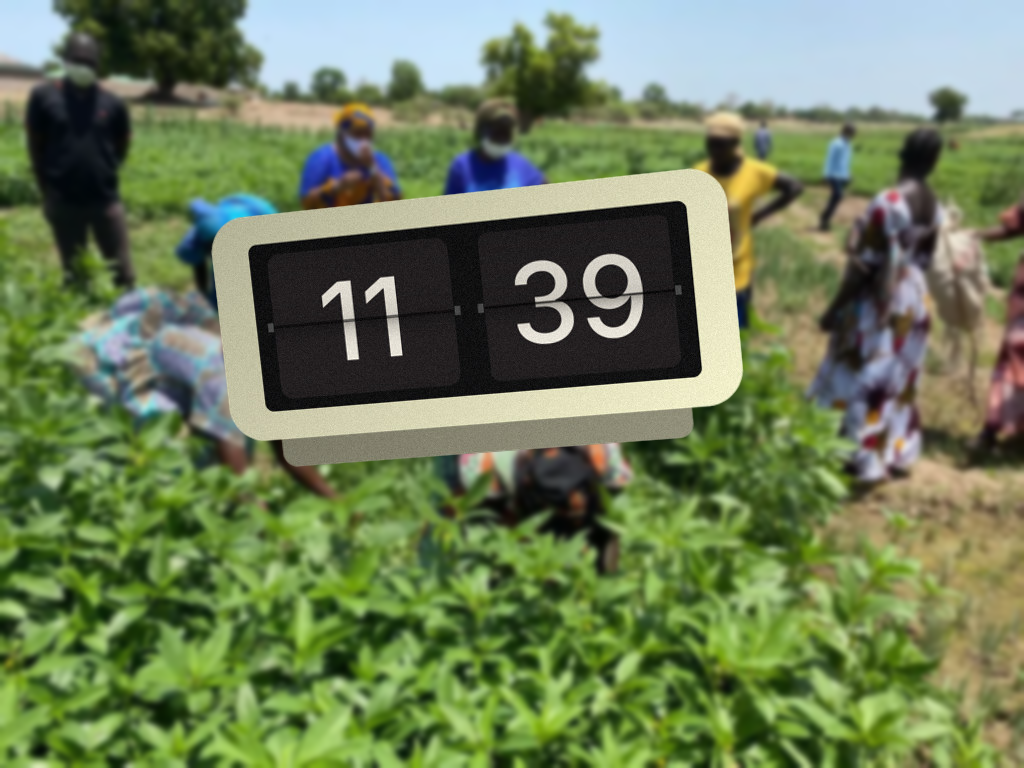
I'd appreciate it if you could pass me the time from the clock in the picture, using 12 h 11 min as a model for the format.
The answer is 11 h 39 min
